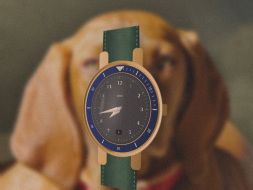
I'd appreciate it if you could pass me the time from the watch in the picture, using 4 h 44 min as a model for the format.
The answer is 7 h 43 min
